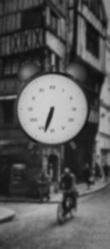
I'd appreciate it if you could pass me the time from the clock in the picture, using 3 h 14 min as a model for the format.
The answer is 6 h 33 min
